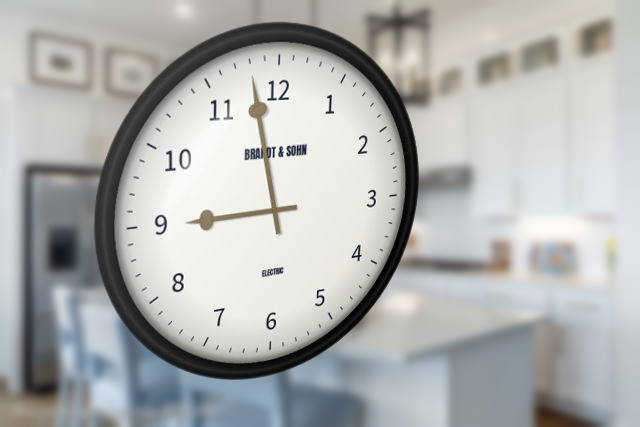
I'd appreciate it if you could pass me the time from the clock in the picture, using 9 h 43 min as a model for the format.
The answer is 8 h 58 min
